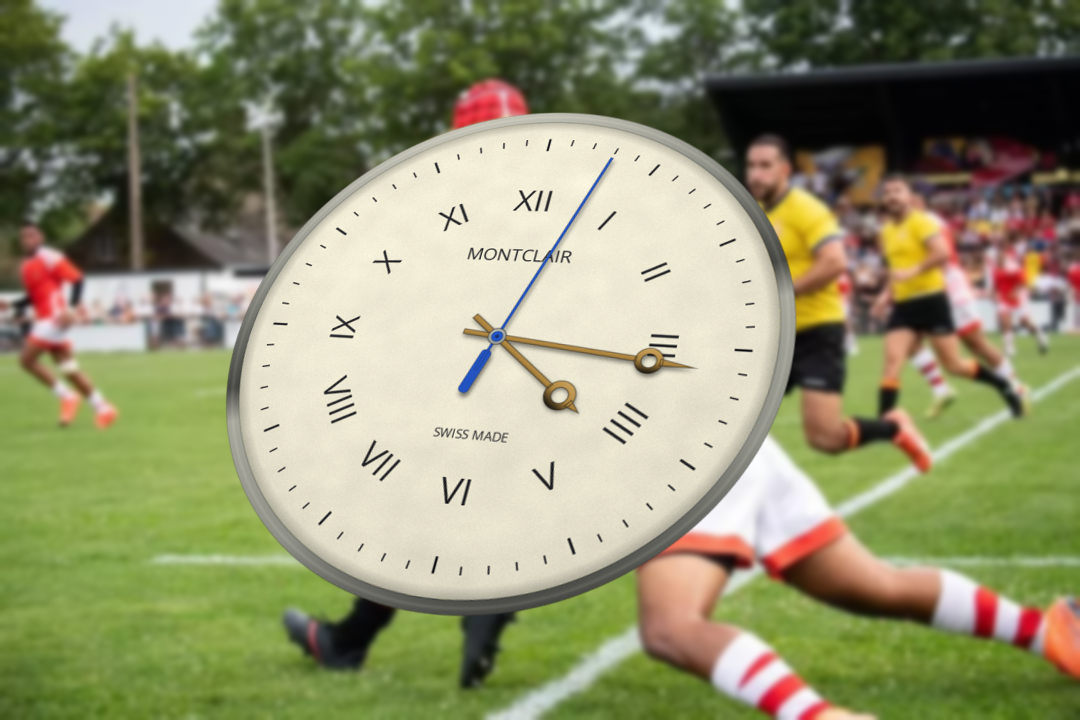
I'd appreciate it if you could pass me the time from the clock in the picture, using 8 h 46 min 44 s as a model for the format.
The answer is 4 h 16 min 03 s
